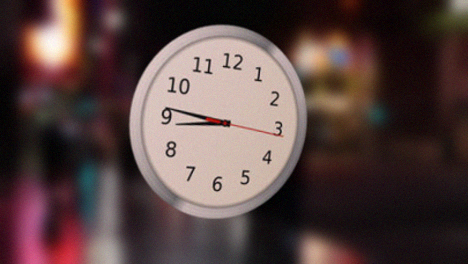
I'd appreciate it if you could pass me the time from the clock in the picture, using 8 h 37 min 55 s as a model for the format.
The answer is 8 h 46 min 16 s
